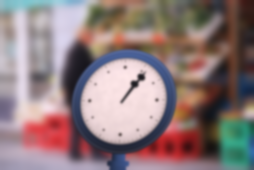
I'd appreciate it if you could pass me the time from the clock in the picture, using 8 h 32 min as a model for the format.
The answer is 1 h 06 min
